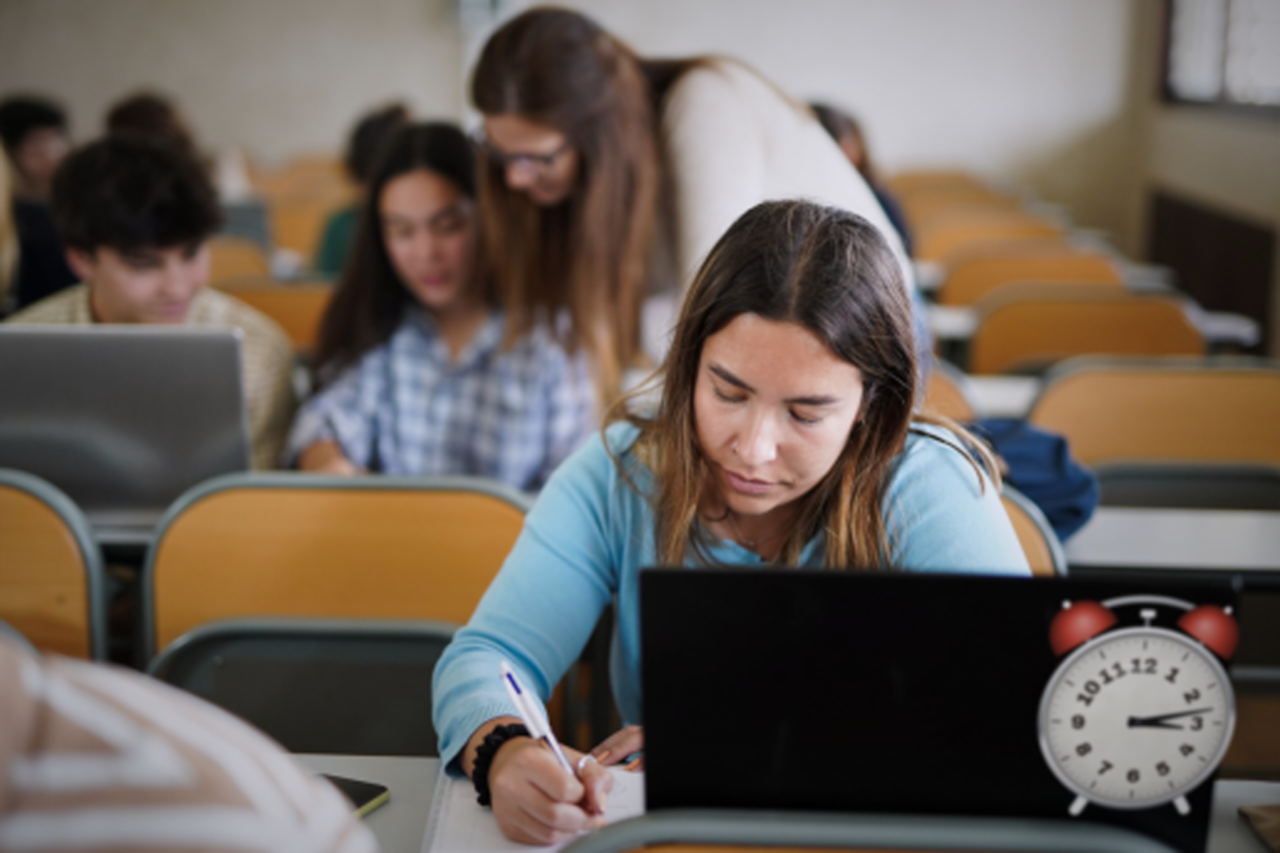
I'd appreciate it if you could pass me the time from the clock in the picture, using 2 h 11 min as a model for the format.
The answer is 3 h 13 min
